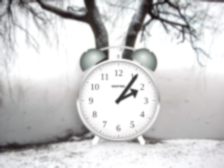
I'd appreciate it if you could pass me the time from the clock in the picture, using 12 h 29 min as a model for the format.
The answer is 2 h 06 min
